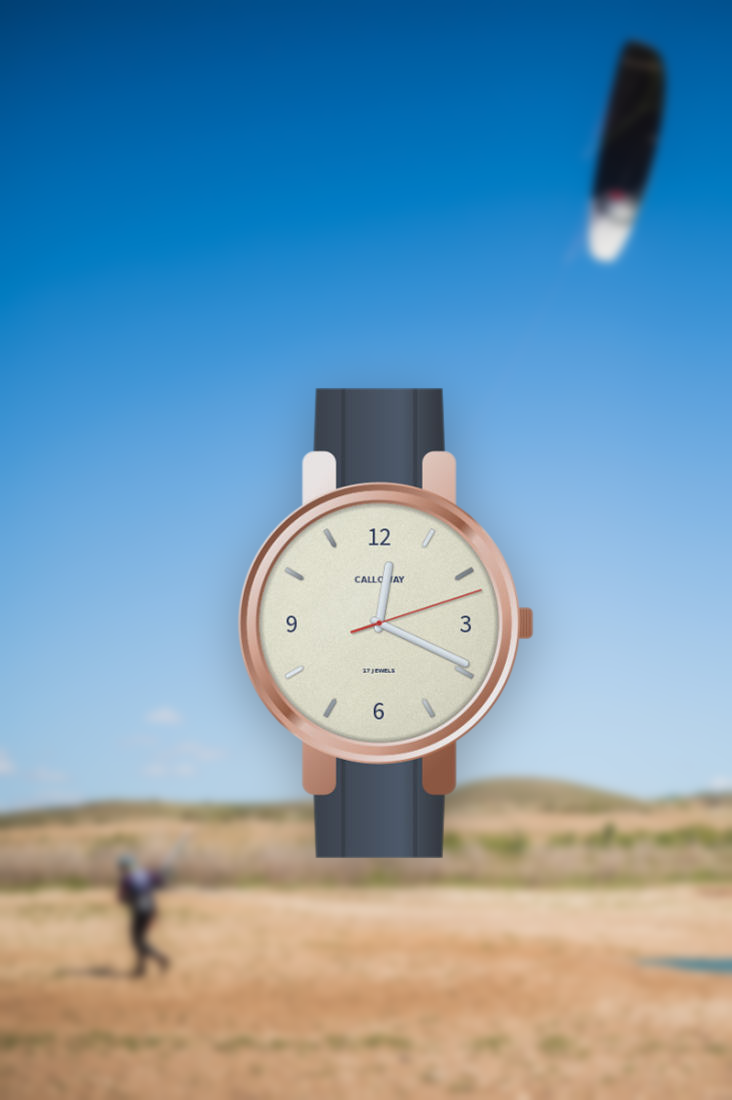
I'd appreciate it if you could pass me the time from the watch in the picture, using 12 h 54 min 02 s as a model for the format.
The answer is 12 h 19 min 12 s
